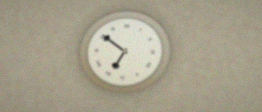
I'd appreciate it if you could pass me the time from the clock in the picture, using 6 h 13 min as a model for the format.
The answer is 6 h 51 min
